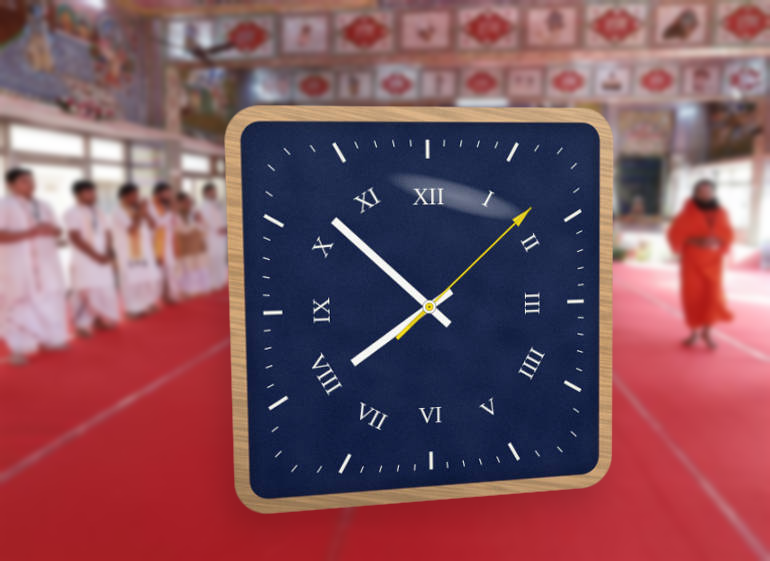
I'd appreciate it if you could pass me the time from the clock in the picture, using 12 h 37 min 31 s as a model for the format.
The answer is 7 h 52 min 08 s
